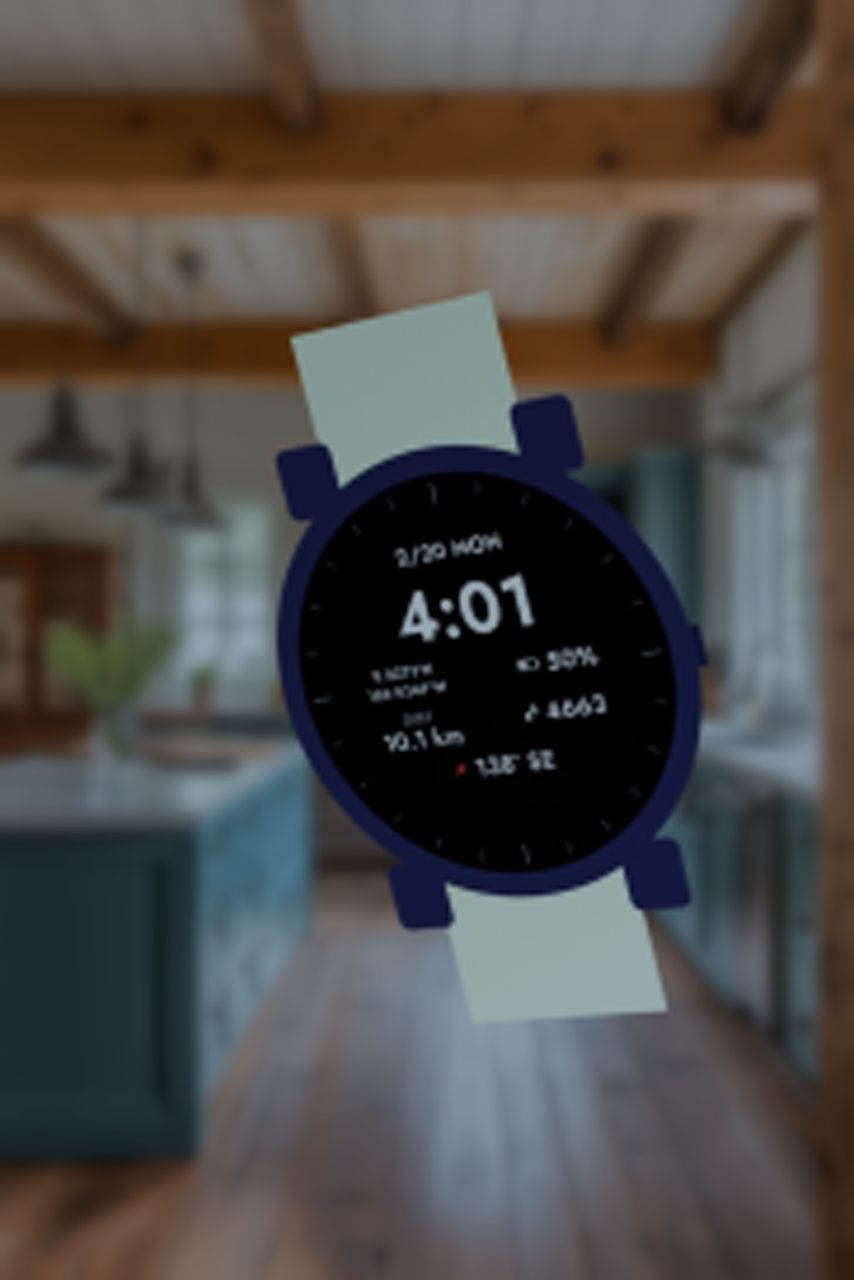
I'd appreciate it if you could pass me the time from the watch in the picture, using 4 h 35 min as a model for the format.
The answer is 4 h 01 min
